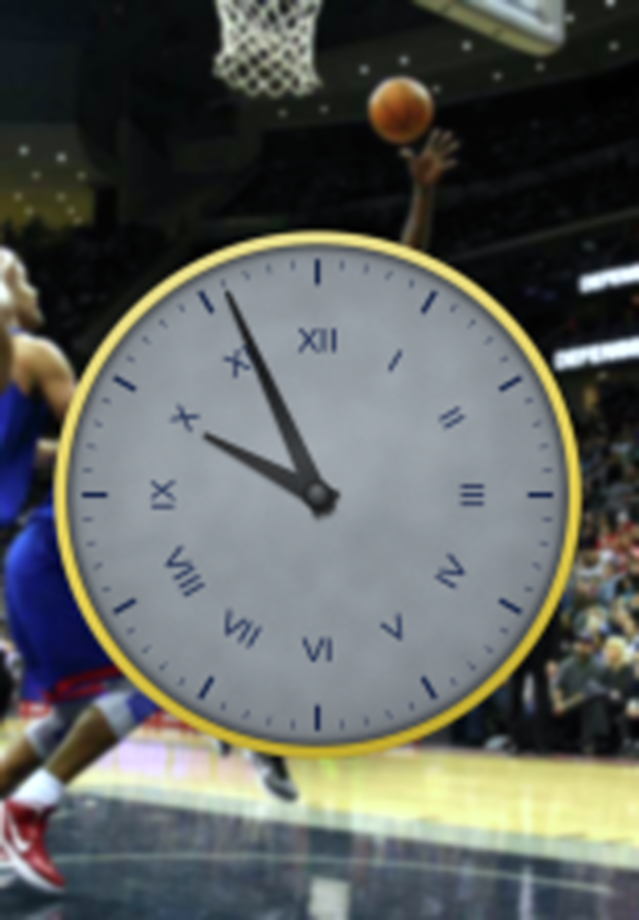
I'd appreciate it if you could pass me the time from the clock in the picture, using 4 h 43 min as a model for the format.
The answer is 9 h 56 min
